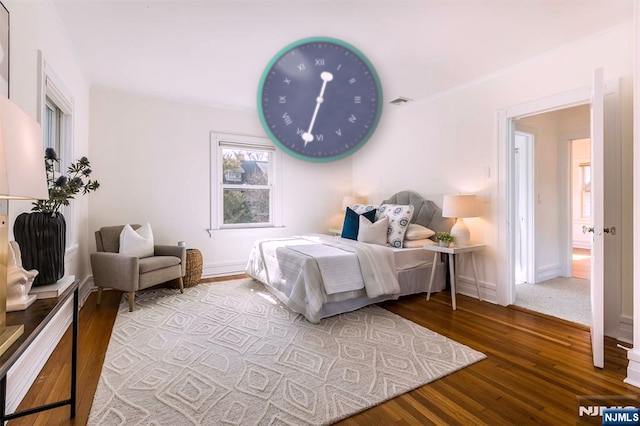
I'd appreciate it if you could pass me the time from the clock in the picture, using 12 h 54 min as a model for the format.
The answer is 12 h 33 min
